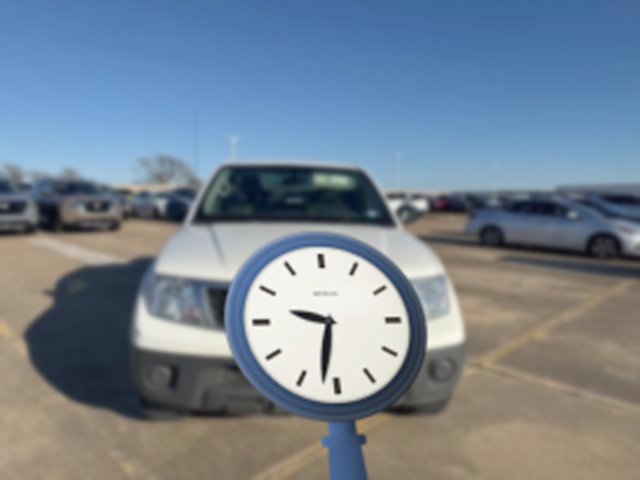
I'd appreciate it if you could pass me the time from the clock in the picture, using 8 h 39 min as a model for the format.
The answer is 9 h 32 min
